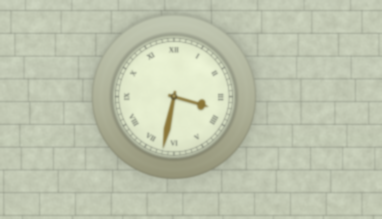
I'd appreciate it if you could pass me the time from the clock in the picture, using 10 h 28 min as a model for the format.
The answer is 3 h 32 min
